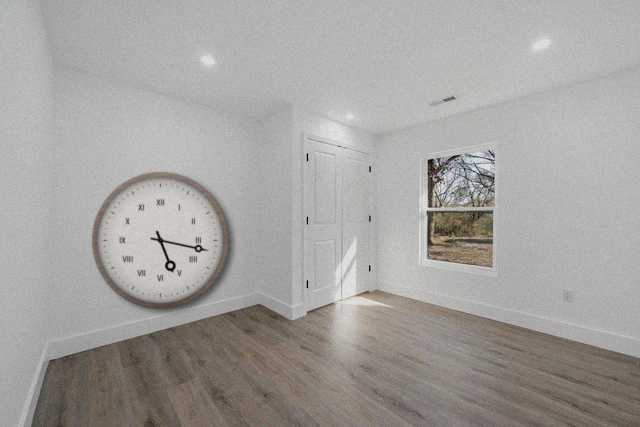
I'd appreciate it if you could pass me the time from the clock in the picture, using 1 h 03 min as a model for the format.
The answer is 5 h 17 min
